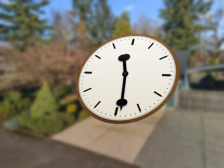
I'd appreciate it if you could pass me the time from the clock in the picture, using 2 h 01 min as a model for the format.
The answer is 11 h 29 min
